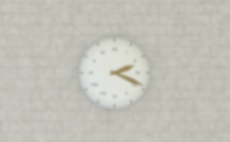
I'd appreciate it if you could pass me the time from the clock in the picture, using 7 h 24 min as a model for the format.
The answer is 2 h 19 min
